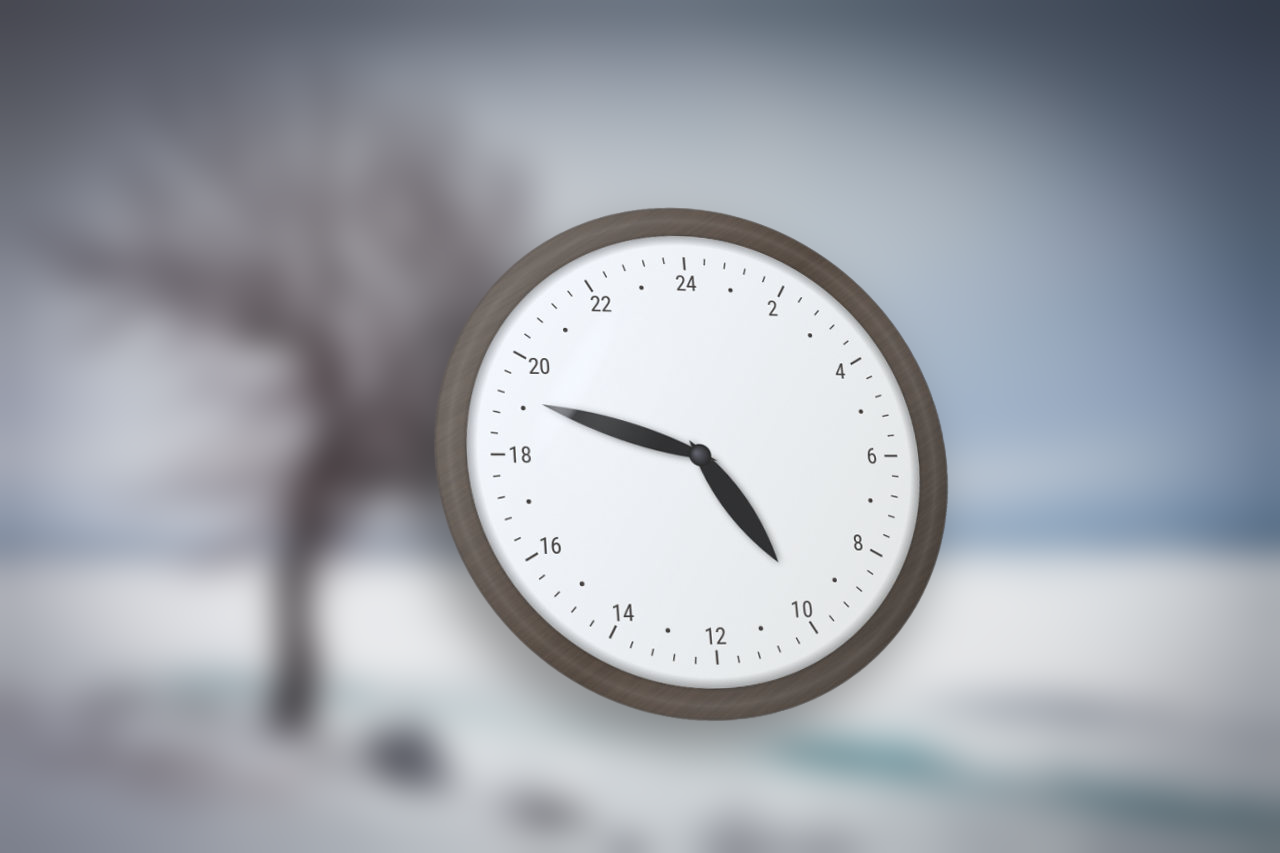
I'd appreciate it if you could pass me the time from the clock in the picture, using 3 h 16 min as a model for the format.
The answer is 9 h 48 min
